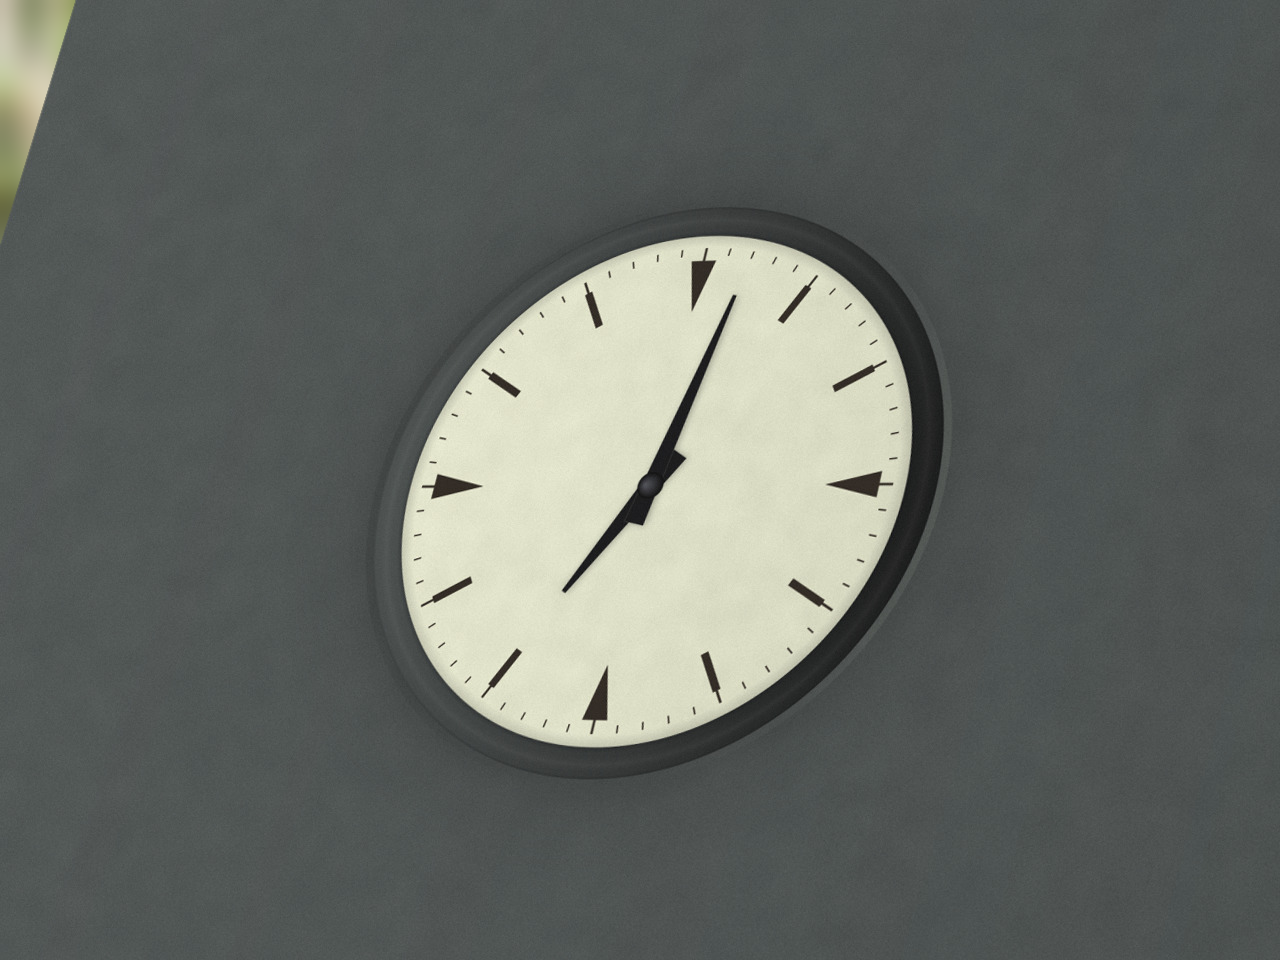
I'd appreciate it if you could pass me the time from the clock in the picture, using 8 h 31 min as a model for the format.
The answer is 7 h 02 min
